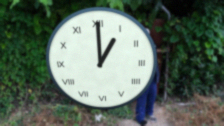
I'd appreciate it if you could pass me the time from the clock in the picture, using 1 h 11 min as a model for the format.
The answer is 1 h 00 min
